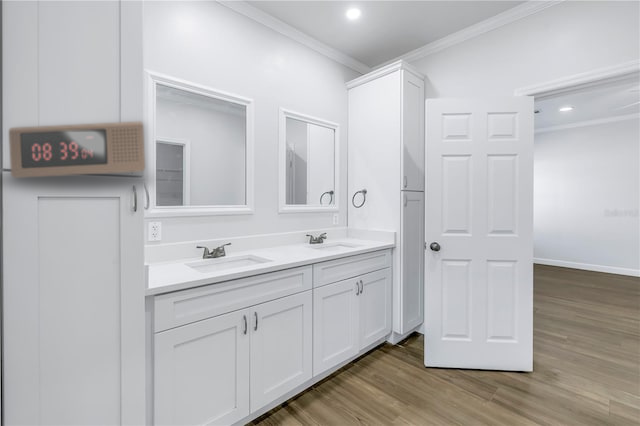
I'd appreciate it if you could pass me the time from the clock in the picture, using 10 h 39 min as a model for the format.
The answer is 8 h 39 min
